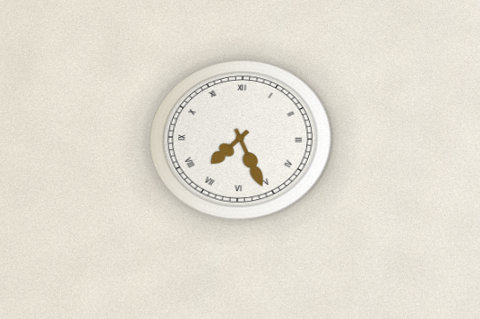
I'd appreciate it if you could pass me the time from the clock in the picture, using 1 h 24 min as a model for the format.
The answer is 7 h 26 min
